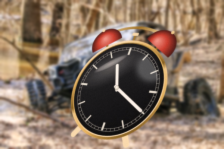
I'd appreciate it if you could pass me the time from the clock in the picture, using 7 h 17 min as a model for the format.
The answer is 11 h 20 min
